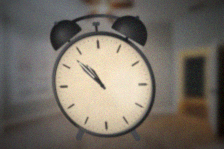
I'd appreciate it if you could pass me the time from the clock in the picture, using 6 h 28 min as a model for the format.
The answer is 10 h 53 min
